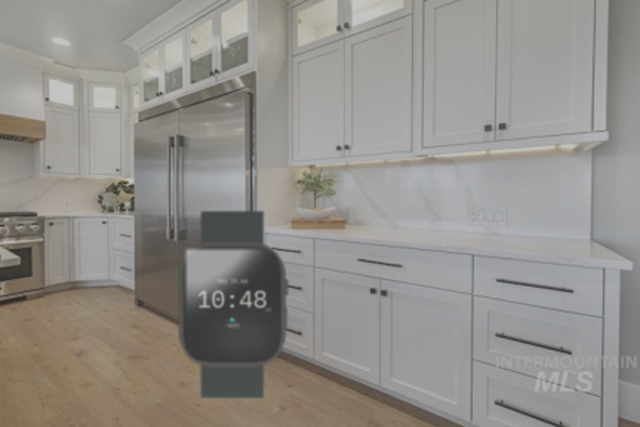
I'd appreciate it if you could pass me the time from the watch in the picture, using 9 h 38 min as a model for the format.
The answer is 10 h 48 min
